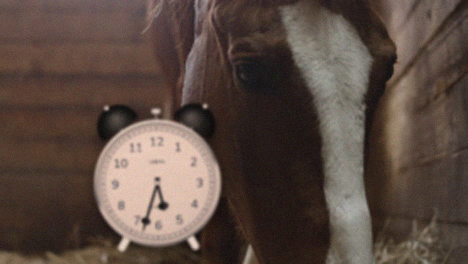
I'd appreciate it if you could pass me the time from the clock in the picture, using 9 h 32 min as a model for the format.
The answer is 5 h 33 min
